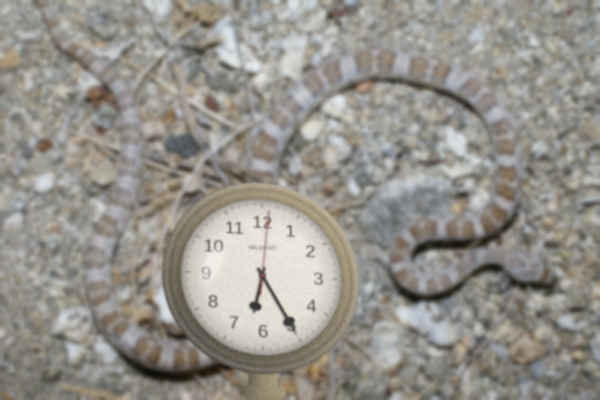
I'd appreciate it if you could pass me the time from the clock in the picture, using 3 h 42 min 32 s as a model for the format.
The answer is 6 h 25 min 01 s
